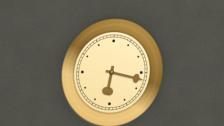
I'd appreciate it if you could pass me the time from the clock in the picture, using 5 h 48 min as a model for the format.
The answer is 6 h 17 min
